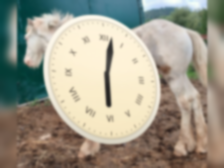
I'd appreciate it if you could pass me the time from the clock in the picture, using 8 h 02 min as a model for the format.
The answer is 6 h 02 min
